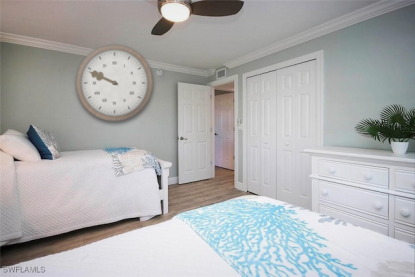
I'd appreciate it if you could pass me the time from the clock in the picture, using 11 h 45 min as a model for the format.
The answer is 9 h 49 min
